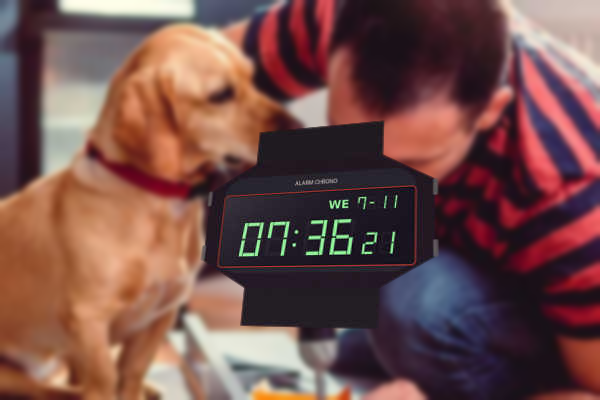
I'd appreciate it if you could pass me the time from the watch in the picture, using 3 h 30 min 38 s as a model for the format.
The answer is 7 h 36 min 21 s
